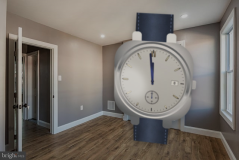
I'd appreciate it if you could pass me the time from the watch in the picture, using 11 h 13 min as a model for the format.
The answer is 11 h 59 min
